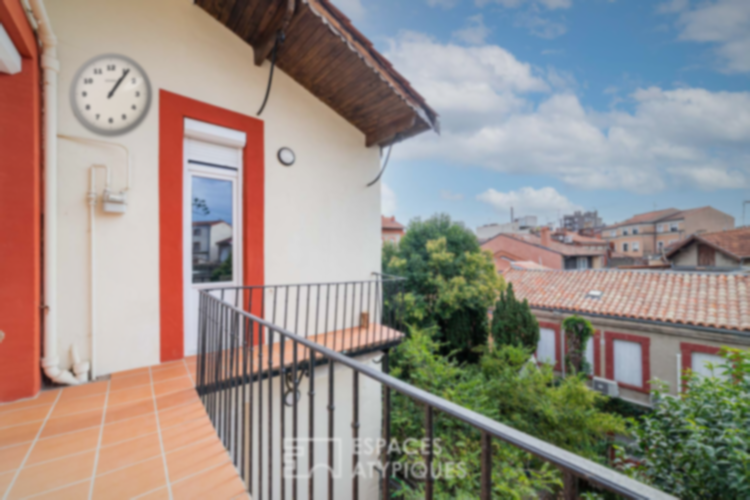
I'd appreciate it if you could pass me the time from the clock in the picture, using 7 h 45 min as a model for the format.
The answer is 1 h 06 min
